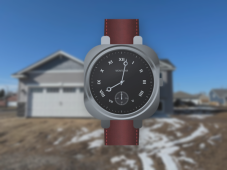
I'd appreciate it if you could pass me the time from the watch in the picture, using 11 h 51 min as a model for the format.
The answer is 8 h 02 min
